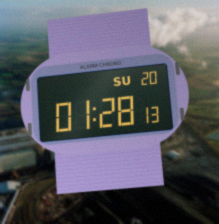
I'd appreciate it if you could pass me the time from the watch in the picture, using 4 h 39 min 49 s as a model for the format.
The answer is 1 h 28 min 13 s
